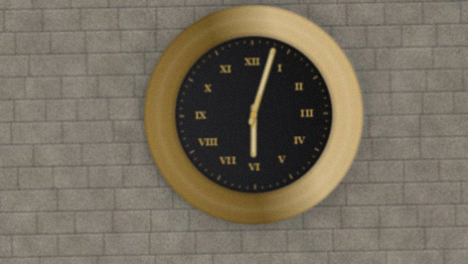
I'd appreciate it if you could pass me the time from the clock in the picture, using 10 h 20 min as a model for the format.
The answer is 6 h 03 min
